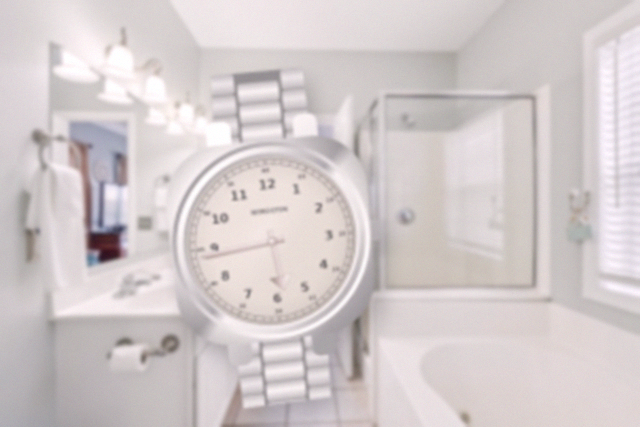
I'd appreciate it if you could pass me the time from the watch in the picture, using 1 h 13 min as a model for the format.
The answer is 5 h 44 min
